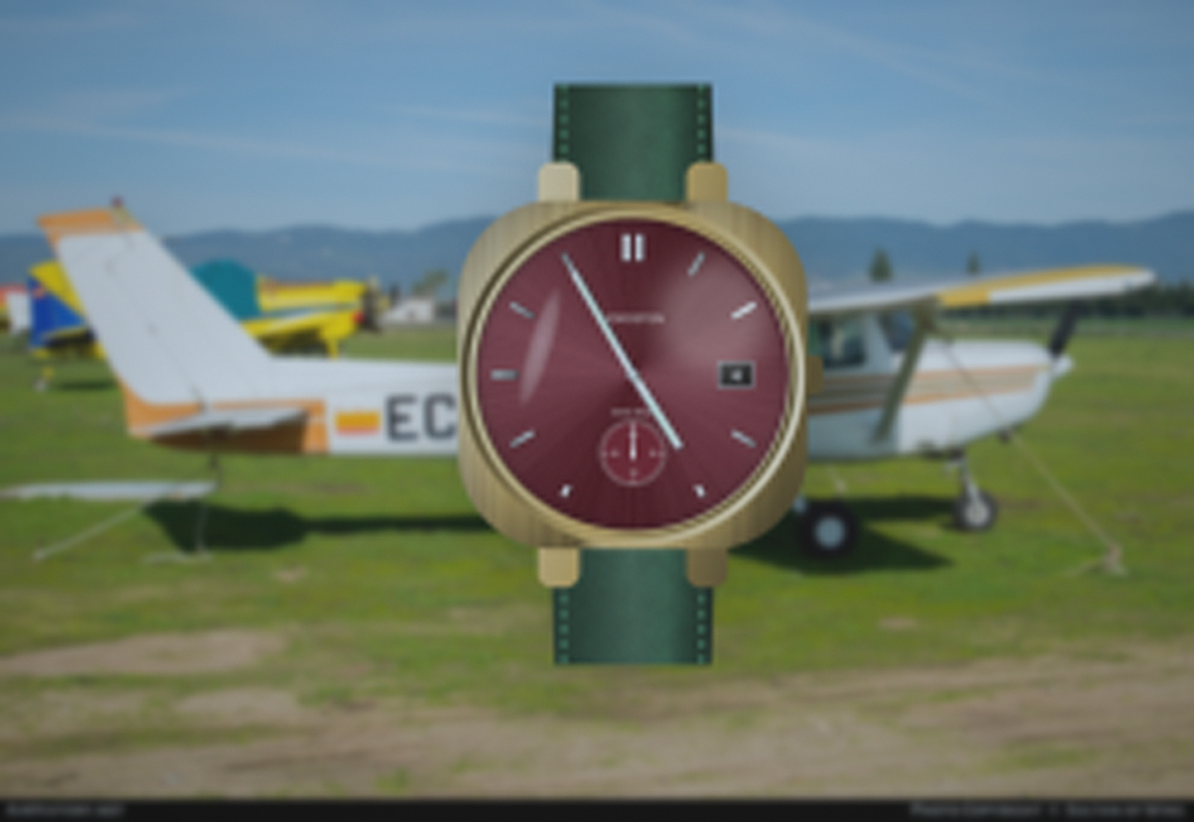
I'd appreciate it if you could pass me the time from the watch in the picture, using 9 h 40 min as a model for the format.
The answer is 4 h 55 min
